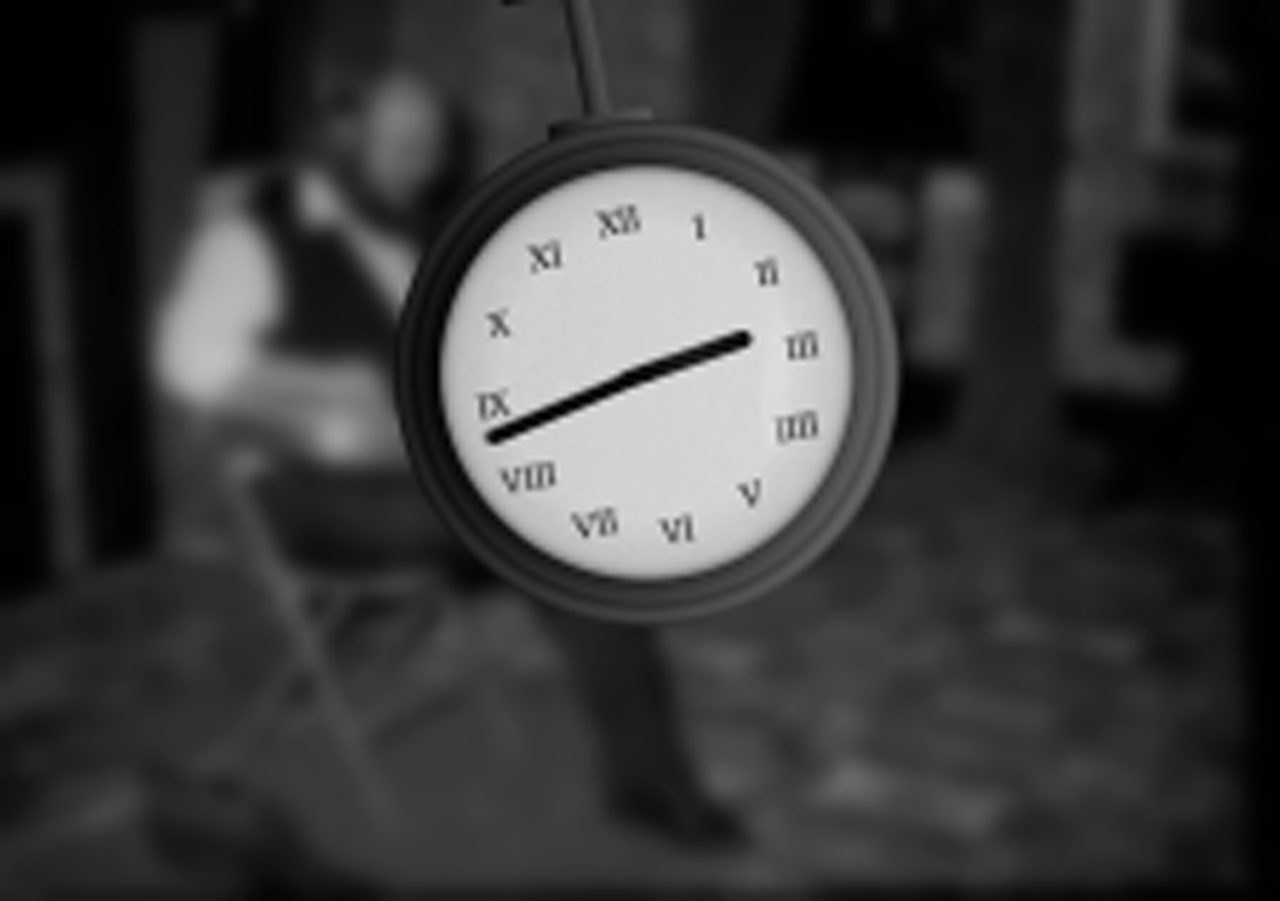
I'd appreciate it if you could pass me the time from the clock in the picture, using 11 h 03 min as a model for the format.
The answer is 2 h 43 min
